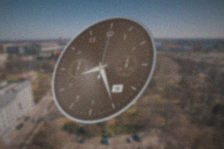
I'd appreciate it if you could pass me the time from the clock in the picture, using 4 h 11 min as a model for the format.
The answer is 8 h 25 min
